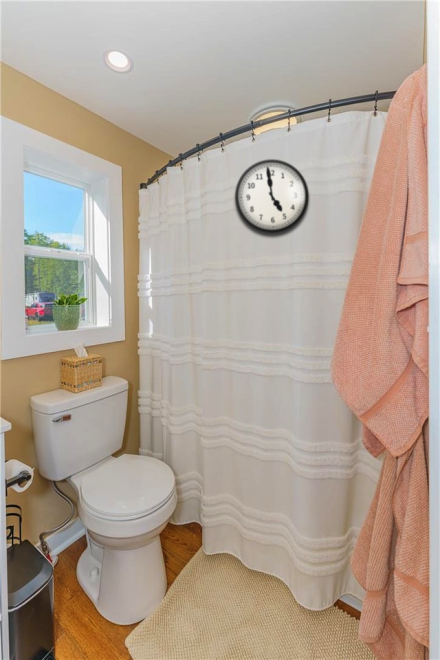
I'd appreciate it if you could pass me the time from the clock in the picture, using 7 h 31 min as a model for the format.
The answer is 4 h 59 min
